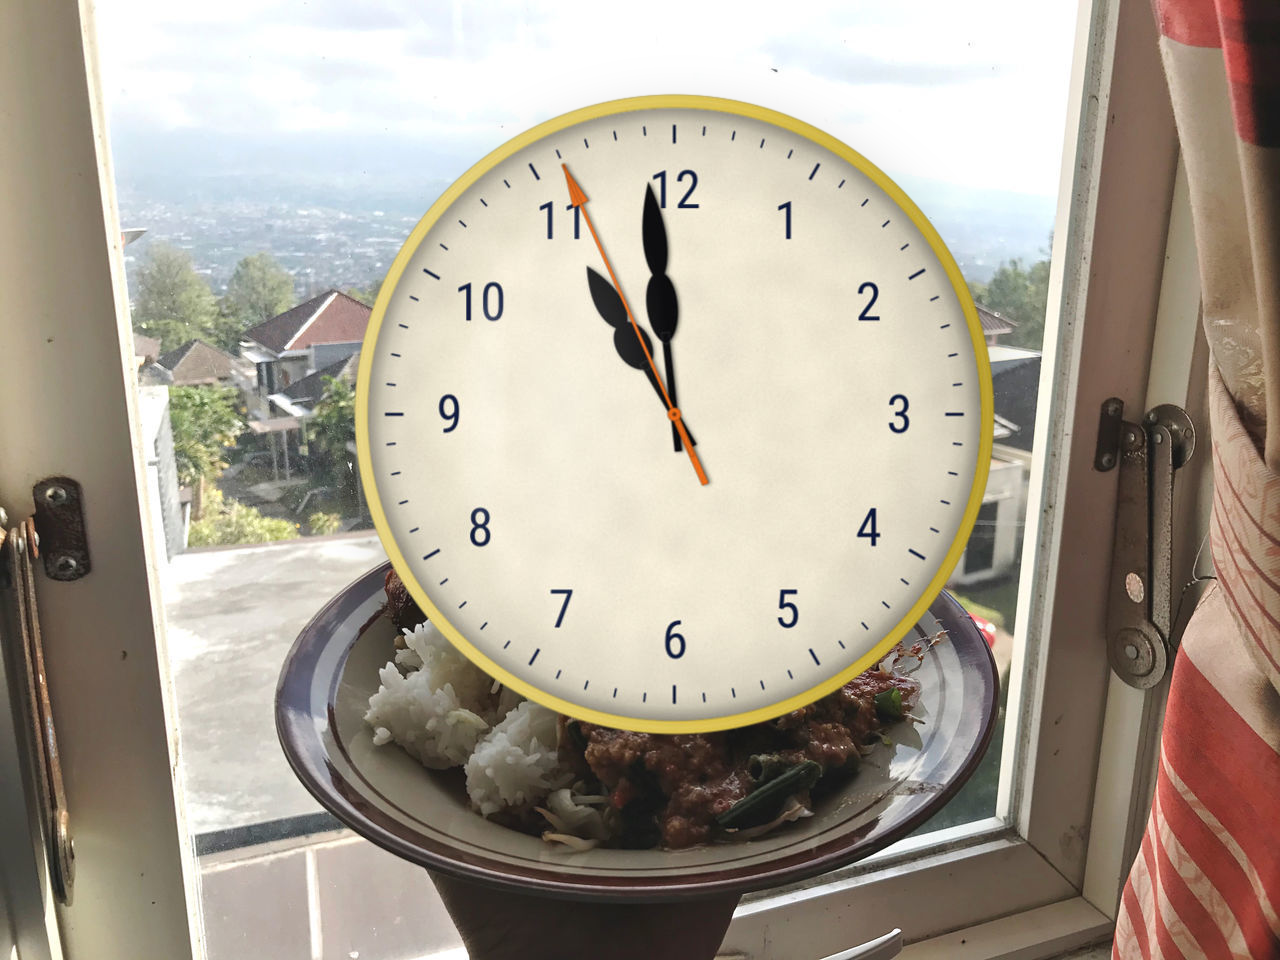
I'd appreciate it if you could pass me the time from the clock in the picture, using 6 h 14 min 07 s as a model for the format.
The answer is 10 h 58 min 56 s
